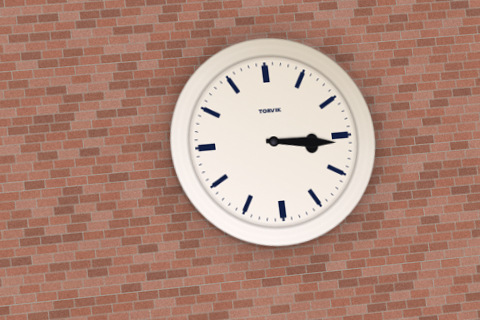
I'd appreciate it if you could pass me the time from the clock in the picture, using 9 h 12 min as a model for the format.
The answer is 3 h 16 min
